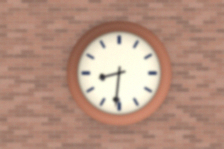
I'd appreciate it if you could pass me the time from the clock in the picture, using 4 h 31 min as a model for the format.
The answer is 8 h 31 min
